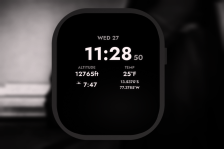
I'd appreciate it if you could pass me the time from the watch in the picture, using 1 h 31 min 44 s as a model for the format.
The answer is 11 h 28 min 50 s
